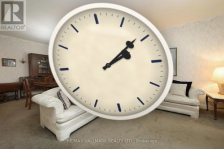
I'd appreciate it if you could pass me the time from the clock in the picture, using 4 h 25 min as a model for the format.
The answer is 2 h 09 min
